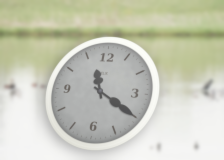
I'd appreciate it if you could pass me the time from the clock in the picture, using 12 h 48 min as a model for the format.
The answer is 11 h 20 min
